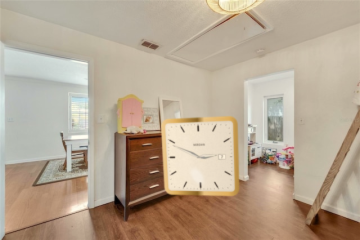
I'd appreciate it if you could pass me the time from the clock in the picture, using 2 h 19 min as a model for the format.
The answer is 2 h 49 min
